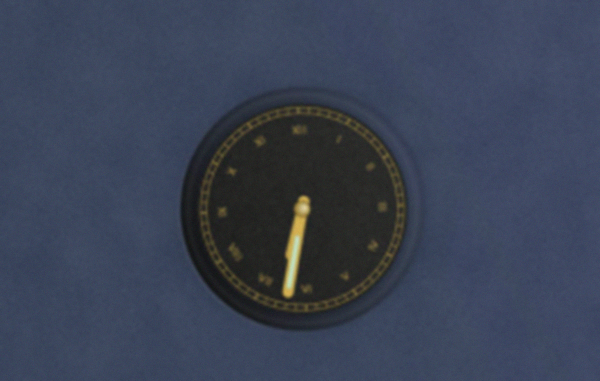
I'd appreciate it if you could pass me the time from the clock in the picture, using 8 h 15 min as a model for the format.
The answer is 6 h 32 min
